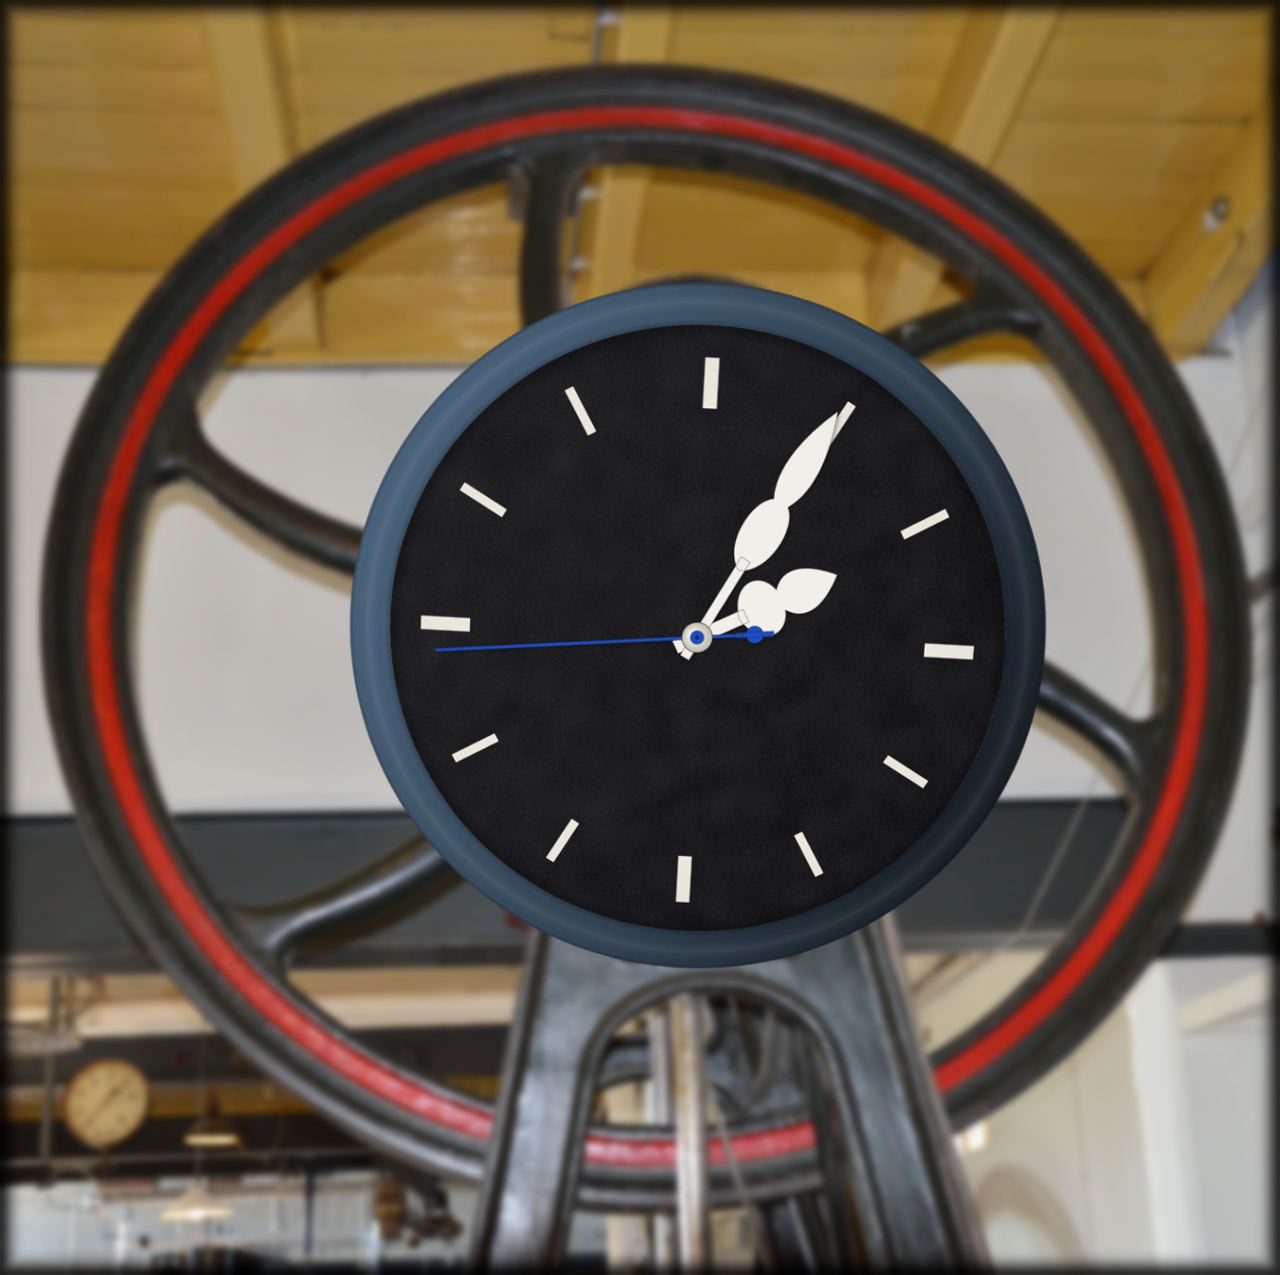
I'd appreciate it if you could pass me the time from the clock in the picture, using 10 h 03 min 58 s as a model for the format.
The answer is 2 h 04 min 44 s
